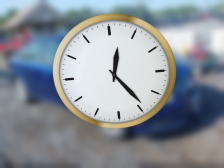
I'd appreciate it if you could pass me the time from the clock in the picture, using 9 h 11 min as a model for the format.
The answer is 12 h 24 min
